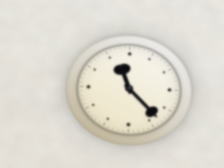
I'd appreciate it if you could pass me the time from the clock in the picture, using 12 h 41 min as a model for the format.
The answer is 11 h 23 min
